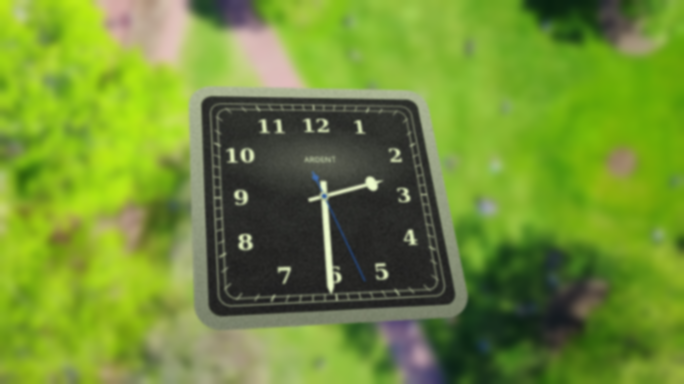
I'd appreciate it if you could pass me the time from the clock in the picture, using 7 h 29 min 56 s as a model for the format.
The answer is 2 h 30 min 27 s
